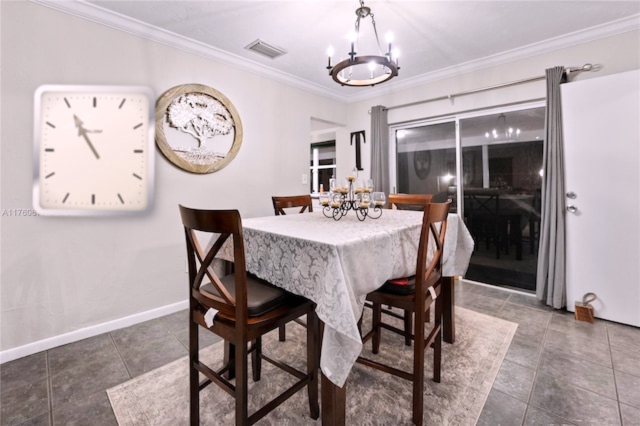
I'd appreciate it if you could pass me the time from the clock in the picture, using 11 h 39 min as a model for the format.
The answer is 10 h 55 min
